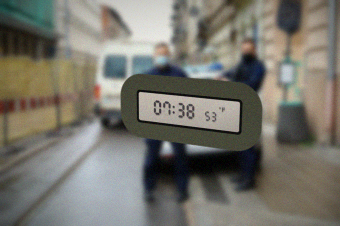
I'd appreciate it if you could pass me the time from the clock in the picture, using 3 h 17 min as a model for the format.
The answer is 7 h 38 min
